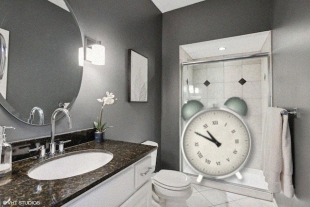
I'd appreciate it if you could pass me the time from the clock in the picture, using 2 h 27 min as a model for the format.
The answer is 10 h 50 min
